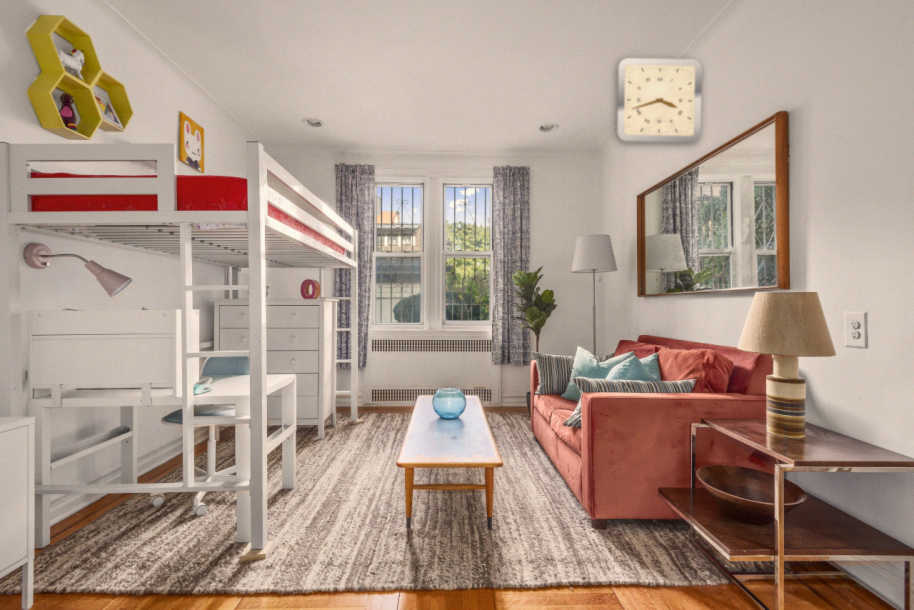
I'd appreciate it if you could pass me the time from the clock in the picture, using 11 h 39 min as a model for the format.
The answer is 3 h 42 min
